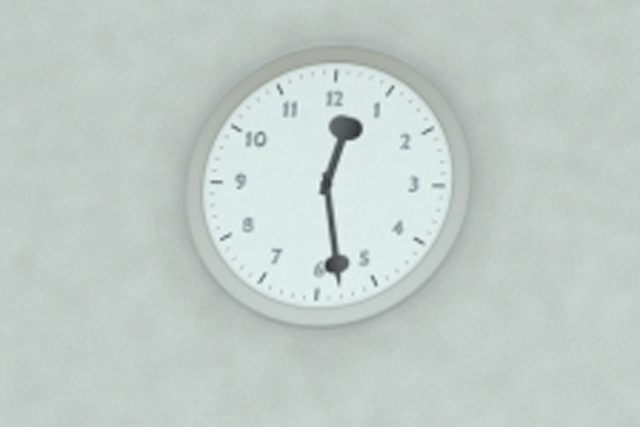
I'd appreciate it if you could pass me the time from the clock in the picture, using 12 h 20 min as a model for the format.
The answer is 12 h 28 min
